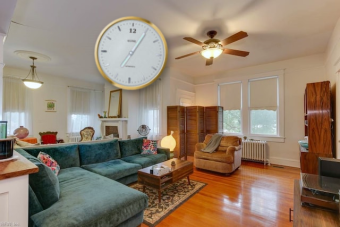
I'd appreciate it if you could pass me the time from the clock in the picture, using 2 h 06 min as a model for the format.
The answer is 7 h 05 min
